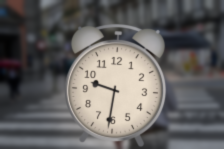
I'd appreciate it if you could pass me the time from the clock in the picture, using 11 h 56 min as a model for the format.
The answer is 9 h 31 min
